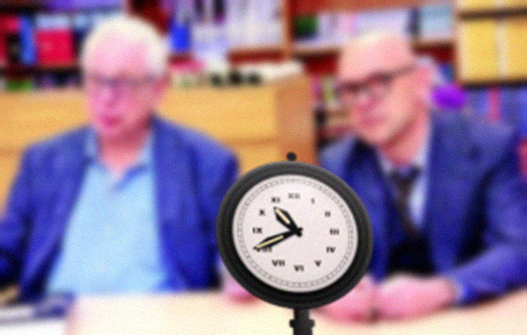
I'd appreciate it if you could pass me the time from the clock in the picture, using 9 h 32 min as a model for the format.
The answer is 10 h 41 min
